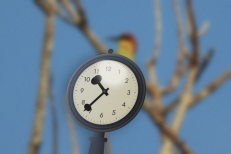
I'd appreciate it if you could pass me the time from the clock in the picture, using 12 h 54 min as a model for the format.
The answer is 10 h 37 min
